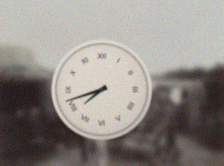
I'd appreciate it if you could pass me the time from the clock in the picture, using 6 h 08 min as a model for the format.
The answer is 7 h 42 min
